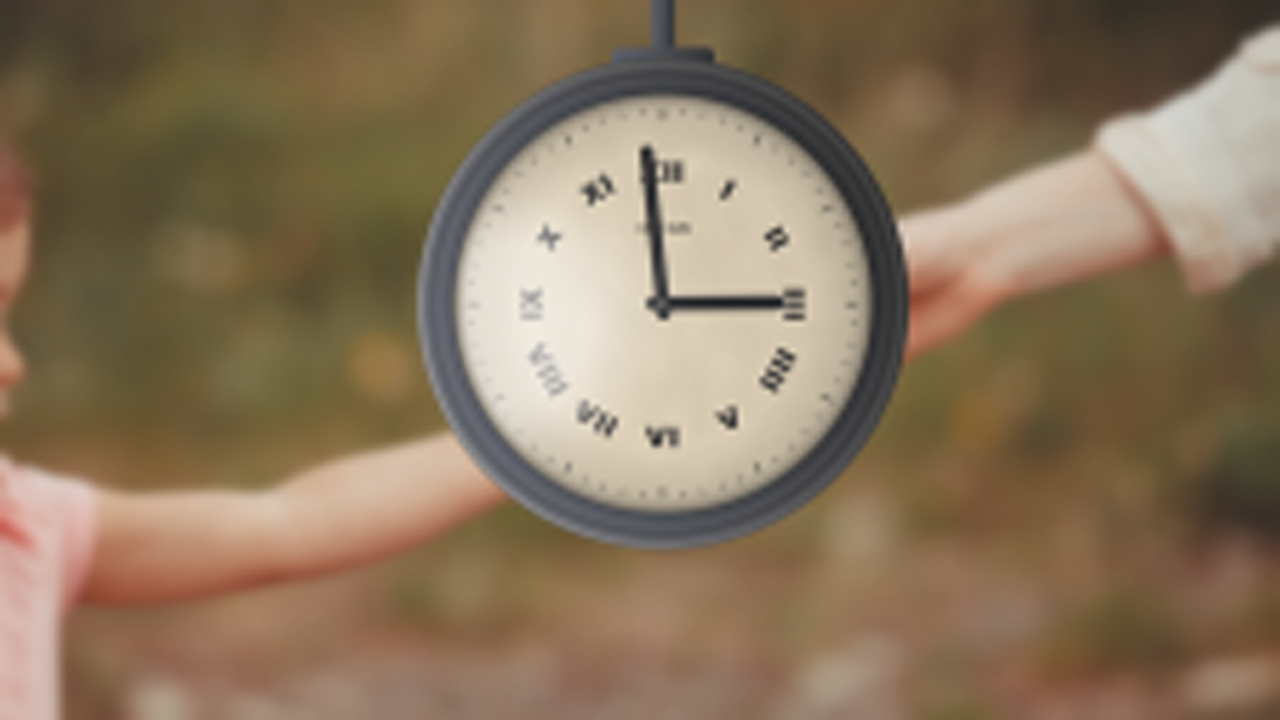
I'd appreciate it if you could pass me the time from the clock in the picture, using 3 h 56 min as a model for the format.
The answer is 2 h 59 min
